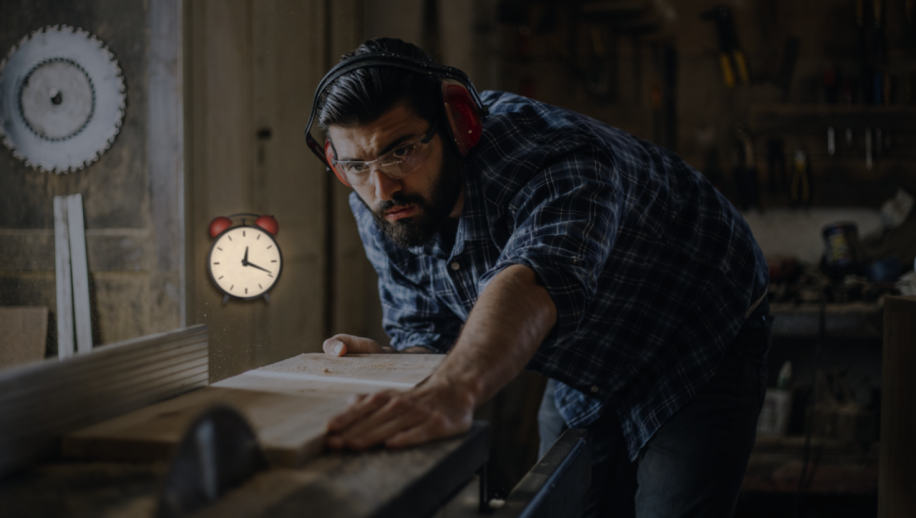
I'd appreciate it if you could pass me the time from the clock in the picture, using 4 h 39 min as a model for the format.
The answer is 12 h 19 min
